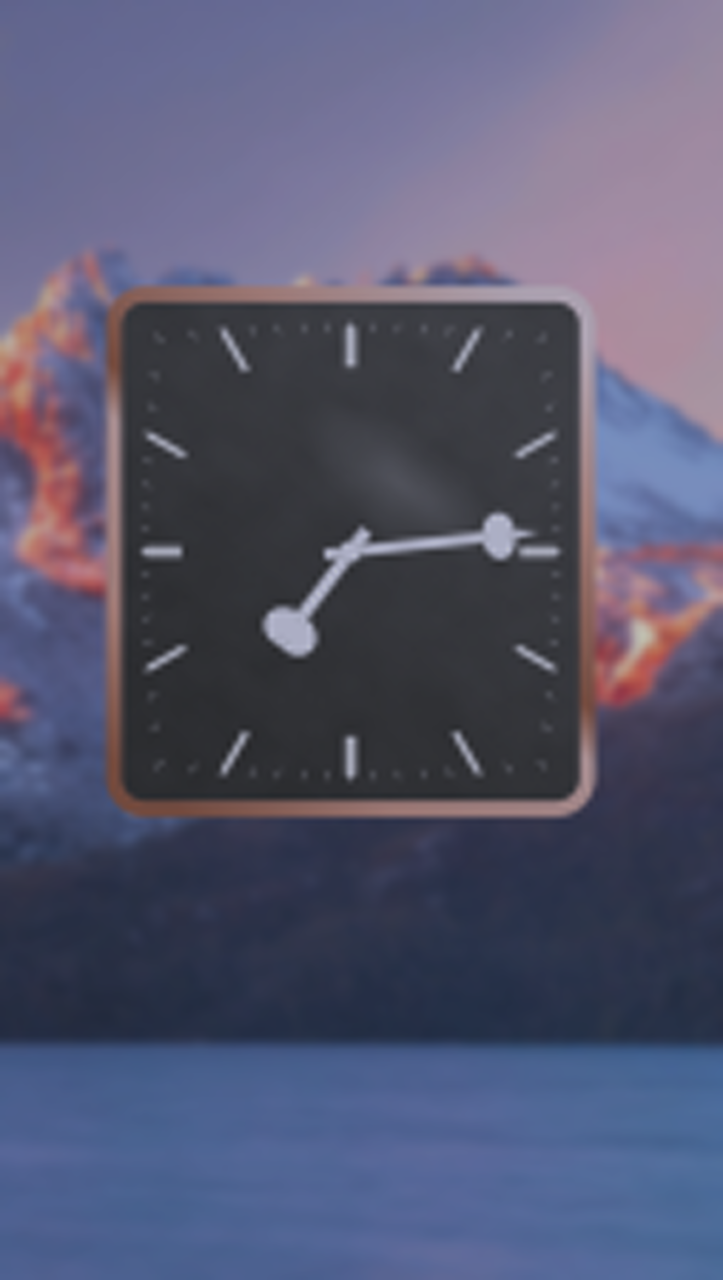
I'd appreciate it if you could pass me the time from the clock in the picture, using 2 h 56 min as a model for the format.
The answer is 7 h 14 min
